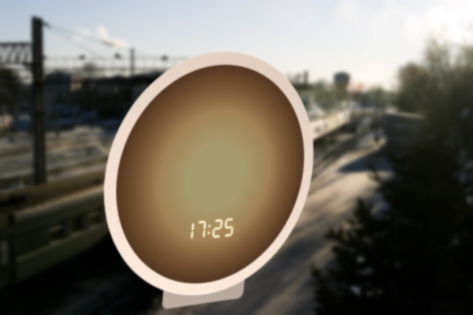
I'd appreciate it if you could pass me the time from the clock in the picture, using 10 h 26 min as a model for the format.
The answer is 17 h 25 min
